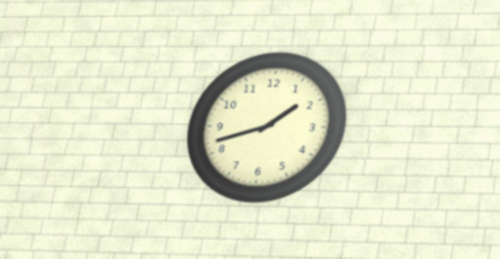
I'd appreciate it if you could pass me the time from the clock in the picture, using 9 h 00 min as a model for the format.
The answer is 1 h 42 min
